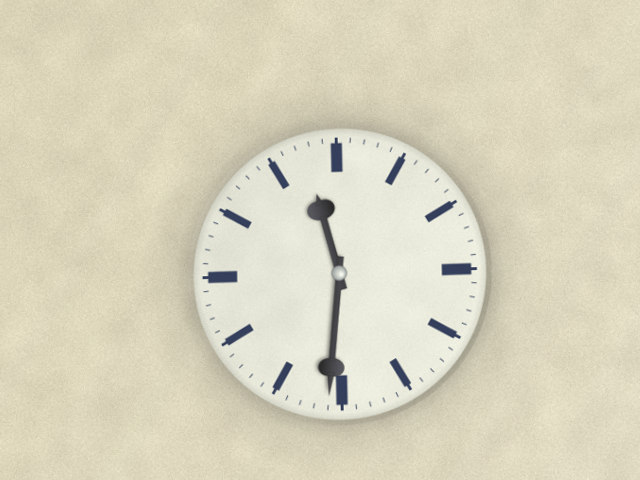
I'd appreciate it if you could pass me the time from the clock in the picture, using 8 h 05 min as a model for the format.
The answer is 11 h 31 min
